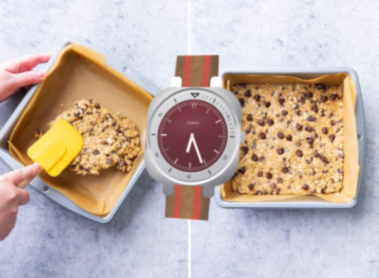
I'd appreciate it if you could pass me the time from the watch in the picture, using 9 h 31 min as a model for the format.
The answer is 6 h 26 min
